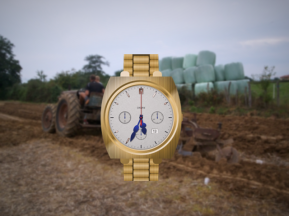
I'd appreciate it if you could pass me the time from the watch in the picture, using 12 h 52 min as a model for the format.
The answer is 5 h 34 min
